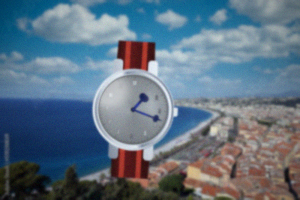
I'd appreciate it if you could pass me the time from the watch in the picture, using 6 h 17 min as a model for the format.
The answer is 1 h 18 min
